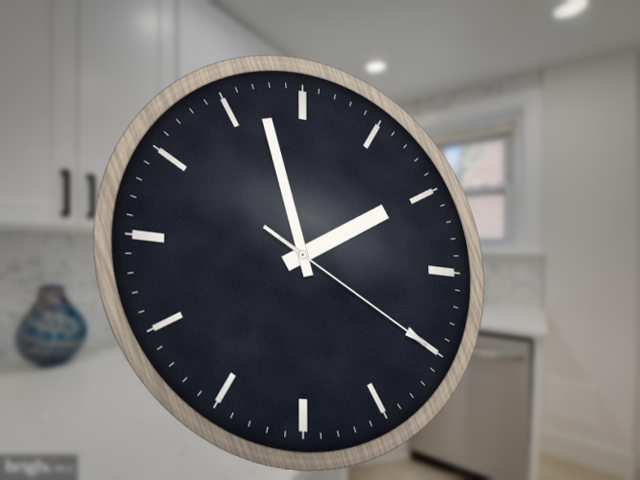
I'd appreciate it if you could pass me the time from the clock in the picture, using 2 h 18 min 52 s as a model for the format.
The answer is 1 h 57 min 20 s
